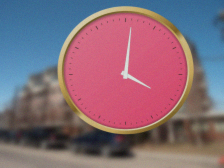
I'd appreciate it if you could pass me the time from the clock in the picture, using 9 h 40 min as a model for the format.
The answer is 4 h 01 min
